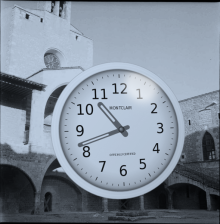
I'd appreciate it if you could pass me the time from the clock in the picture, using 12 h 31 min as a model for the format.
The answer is 10 h 42 min
